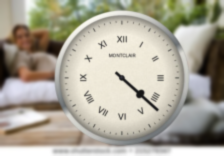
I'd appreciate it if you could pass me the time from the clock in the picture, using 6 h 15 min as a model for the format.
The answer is 4 h 22 min
